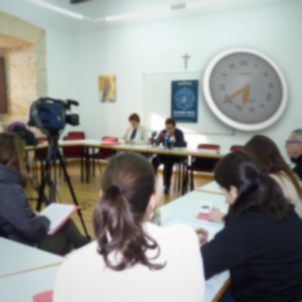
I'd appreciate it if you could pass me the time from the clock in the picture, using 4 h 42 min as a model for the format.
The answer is 6 h 40 min
